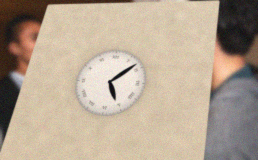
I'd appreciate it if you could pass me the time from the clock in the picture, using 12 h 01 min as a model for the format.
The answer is 5 h 08 min
